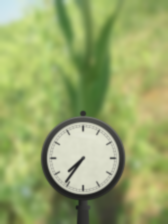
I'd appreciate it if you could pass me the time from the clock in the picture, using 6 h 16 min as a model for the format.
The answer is 7 h 36 min
